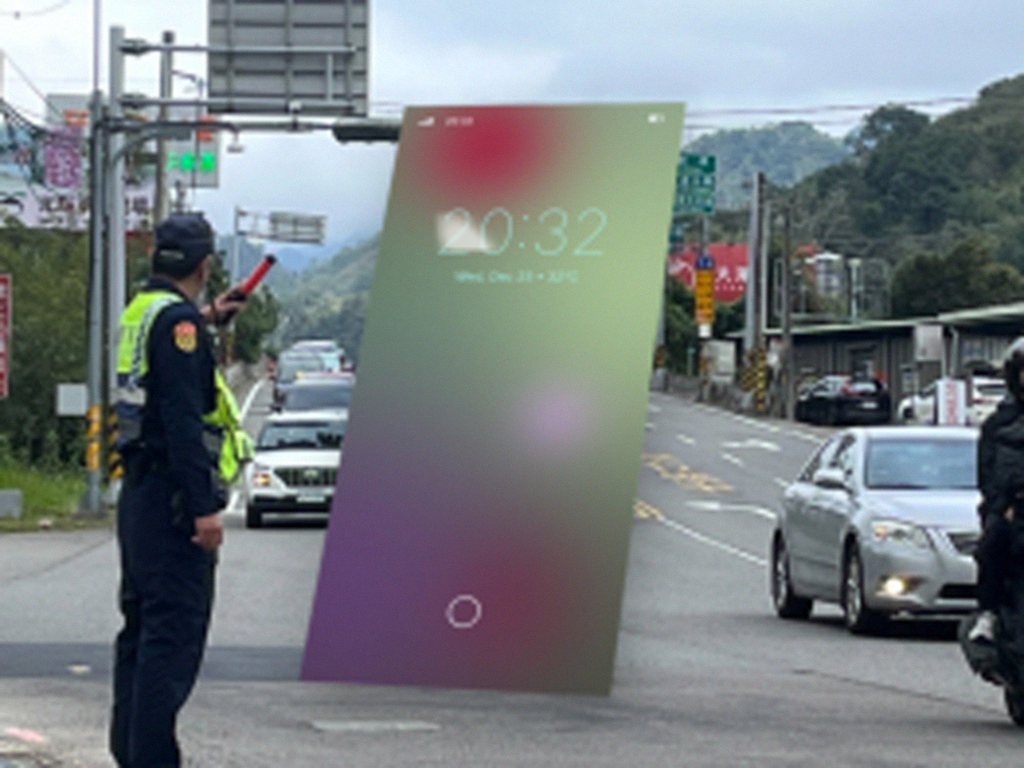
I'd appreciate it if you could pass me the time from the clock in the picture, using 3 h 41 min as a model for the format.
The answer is 20 h 32 min
